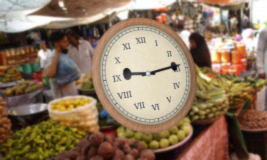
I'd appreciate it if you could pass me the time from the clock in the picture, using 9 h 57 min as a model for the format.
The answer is 9 h 14 min
